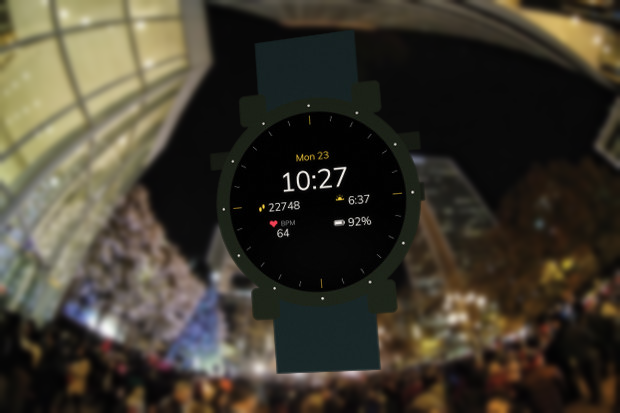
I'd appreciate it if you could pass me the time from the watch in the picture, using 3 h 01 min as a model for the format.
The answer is 10 h 27 min
